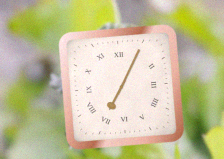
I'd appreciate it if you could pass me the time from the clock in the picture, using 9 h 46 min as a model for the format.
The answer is 7 h 05 min
